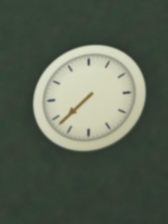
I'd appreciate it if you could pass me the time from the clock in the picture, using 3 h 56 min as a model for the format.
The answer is 7 h 38 min
